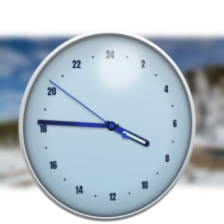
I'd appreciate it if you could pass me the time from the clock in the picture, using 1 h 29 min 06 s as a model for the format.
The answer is 7 h 45 min 51 s
